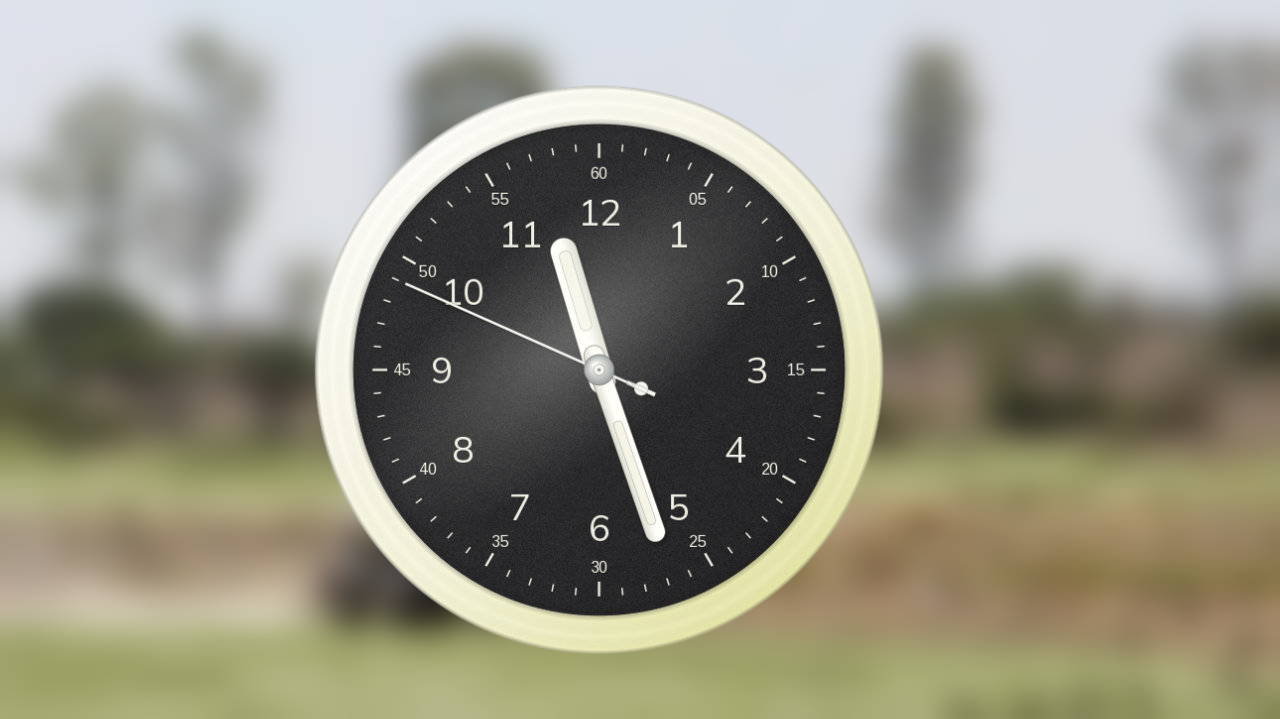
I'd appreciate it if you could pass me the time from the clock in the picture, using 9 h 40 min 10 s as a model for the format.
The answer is 11 h 26 min 49 s
